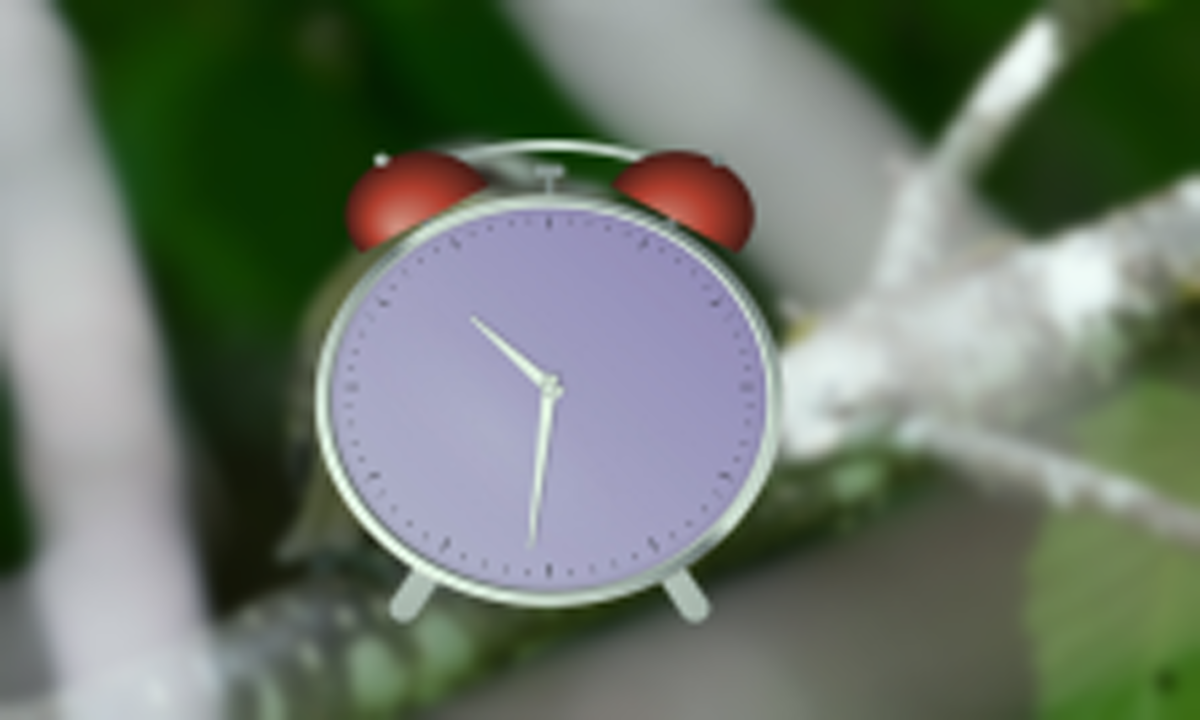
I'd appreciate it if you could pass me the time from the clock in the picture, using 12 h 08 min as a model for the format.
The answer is 10 h 31 min
